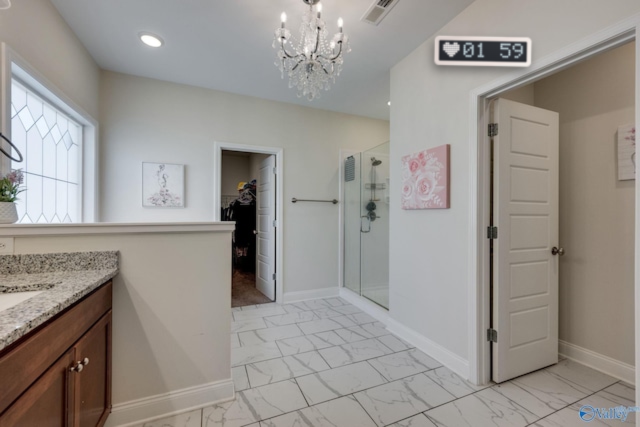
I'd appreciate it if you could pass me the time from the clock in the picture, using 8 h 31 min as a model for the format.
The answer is 1 h 59 min
